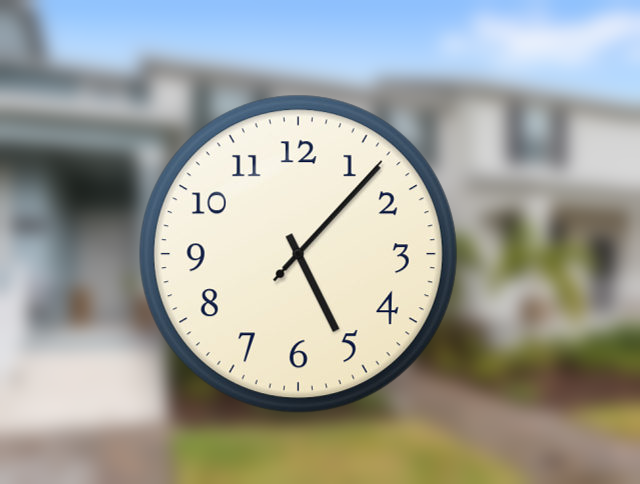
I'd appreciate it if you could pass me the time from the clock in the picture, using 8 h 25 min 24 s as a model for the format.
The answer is 5 h 07 min 07 s
